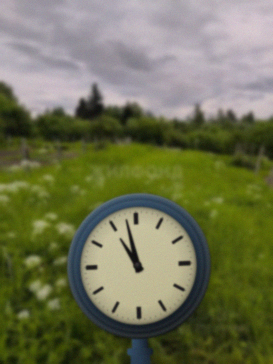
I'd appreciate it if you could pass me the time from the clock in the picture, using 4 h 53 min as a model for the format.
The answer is 10 h 58 min
